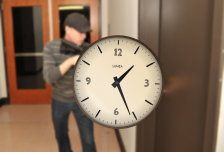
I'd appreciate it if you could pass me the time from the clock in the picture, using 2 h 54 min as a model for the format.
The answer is 1 h 26 min
